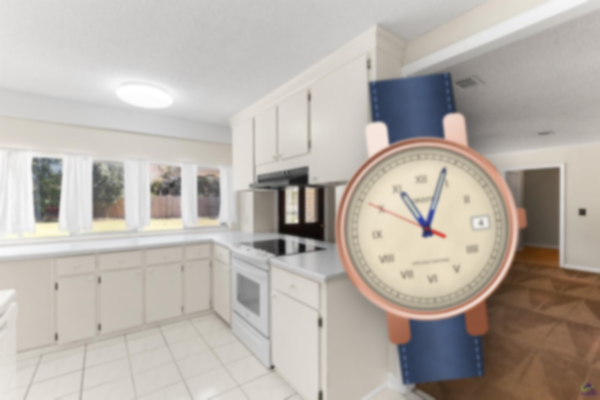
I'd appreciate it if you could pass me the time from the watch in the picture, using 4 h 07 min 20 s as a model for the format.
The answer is 11 h 03 min 50 s
